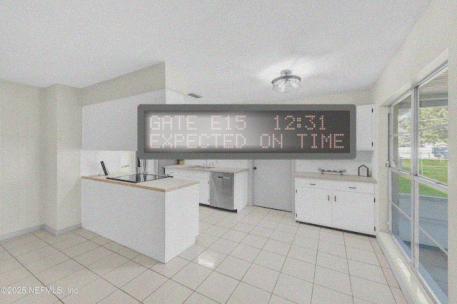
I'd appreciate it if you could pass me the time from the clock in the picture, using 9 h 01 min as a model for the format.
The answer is 12 h 31 min
